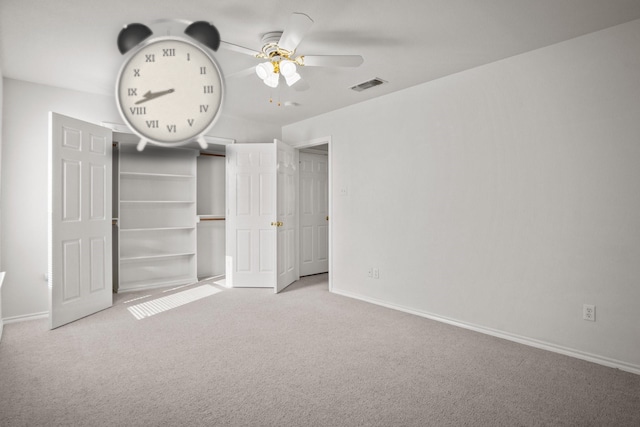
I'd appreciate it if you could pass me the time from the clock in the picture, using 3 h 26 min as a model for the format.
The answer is 8 h 42 min
